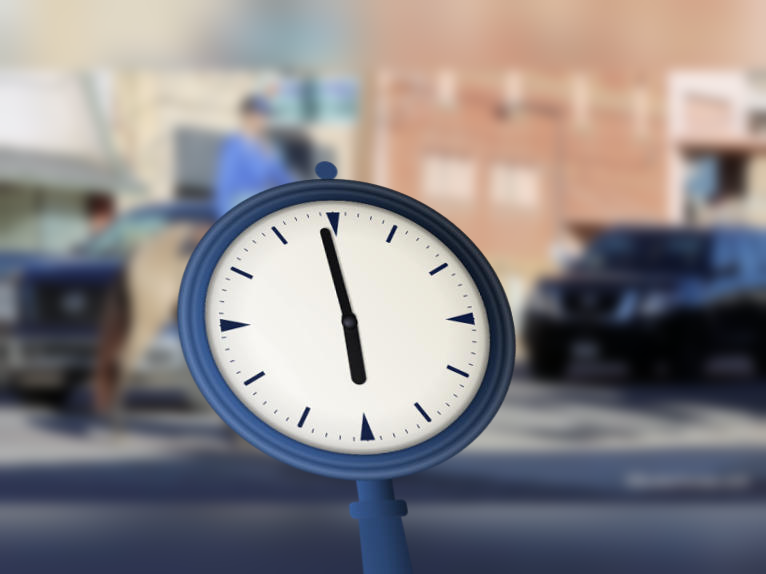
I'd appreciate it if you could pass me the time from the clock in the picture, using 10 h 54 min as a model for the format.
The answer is 5 h 59 min
